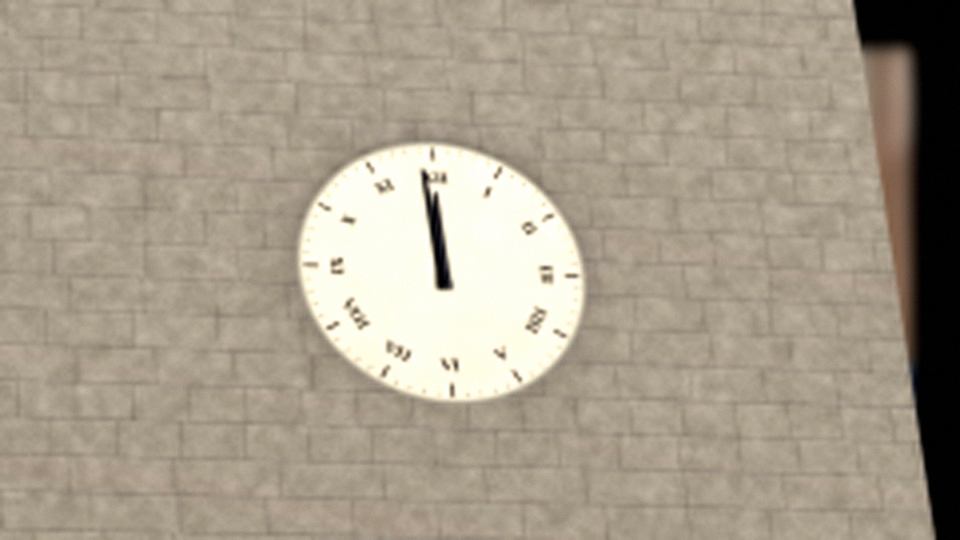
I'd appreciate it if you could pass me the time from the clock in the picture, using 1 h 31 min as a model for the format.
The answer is 11 h 59 min
